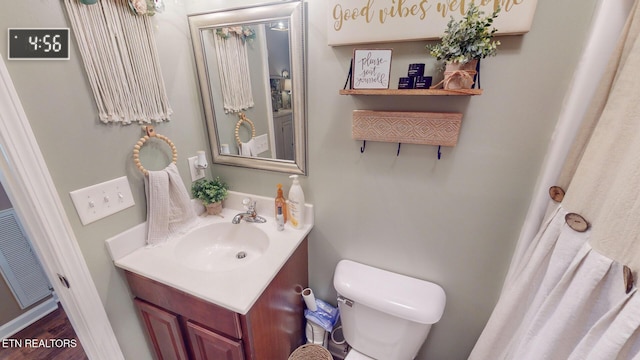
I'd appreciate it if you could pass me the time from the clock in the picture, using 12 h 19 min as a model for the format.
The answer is 4 h 56 min
